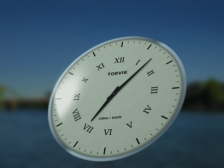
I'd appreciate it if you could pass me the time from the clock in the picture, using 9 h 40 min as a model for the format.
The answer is 7 h 07 min
